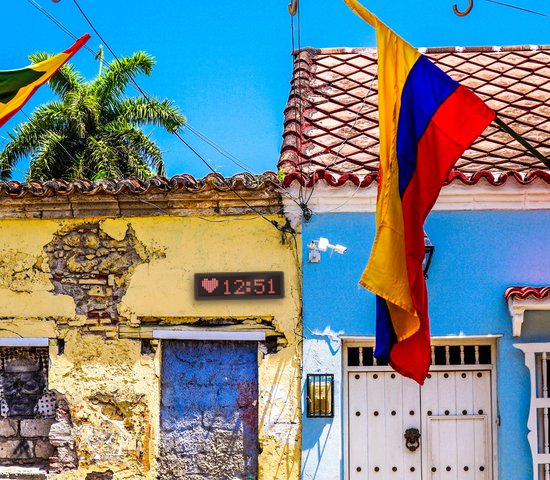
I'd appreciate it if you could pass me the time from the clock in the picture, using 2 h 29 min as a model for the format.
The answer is 12 h 51 min
